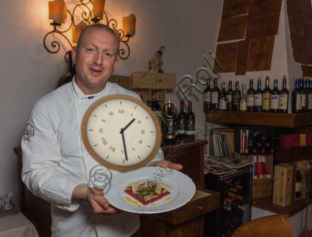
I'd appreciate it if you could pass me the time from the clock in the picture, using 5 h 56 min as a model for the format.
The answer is 1 h 29 min
